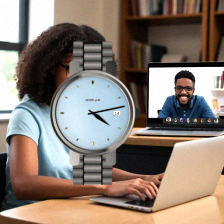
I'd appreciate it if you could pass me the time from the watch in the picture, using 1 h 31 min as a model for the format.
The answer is 4 h 13 min
